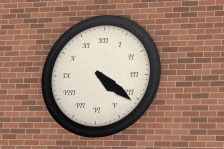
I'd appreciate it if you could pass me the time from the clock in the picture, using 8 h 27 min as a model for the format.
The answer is 4 h 21 min
